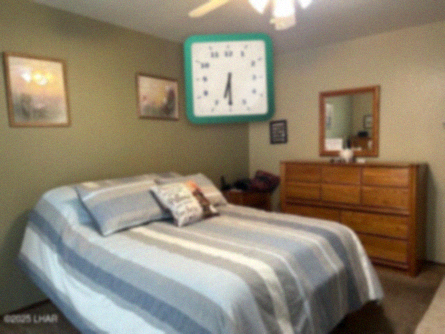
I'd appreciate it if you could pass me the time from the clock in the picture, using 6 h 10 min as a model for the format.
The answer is 6 h 30 min
